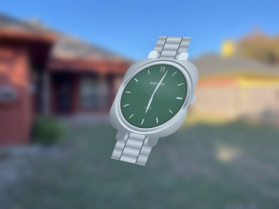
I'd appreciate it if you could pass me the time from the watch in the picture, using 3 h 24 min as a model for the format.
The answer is 6 h 02 min
